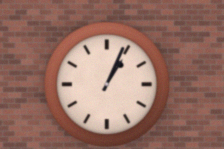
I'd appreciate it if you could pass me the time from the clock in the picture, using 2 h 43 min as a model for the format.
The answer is 1 h 04 min
